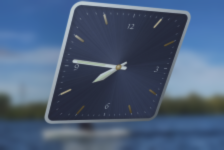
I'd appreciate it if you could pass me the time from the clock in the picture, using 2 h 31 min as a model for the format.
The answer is 7 h 46 min
